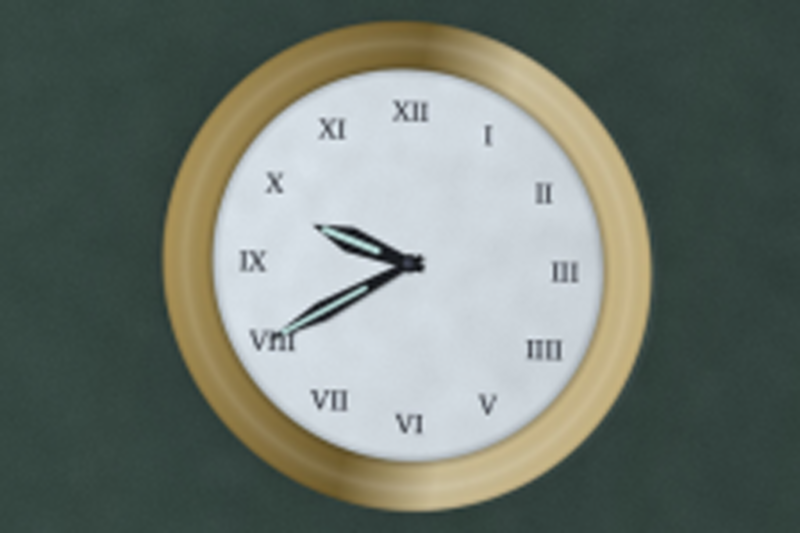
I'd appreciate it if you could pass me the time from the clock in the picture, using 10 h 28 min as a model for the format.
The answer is 9 h 40 min
